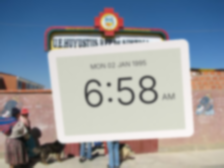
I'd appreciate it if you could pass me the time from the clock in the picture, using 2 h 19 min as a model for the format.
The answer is 6 h 58 min
